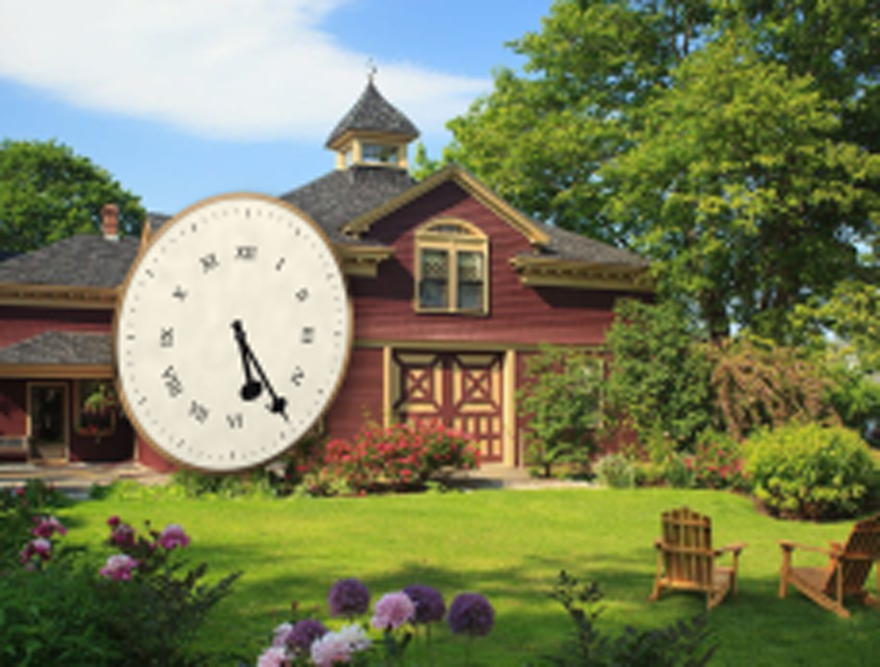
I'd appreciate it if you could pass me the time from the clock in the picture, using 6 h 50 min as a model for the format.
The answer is 5 h 24 min
